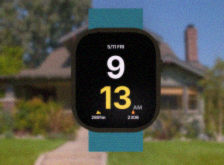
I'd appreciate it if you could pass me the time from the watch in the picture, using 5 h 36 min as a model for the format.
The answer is 9 h 13 min
